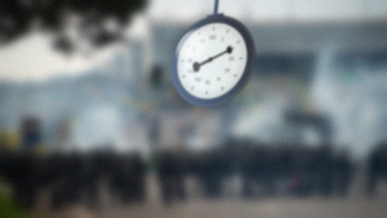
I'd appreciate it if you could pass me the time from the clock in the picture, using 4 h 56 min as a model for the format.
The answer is 8 h 11 min
